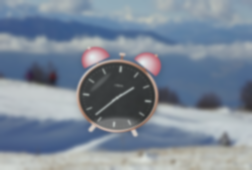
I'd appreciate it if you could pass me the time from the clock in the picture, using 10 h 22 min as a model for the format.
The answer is 1 h 37 min
